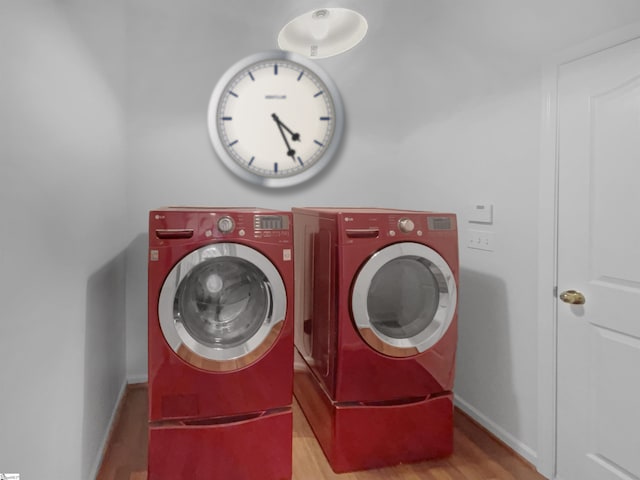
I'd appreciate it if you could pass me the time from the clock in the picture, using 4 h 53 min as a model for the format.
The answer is 4 h 26 min
